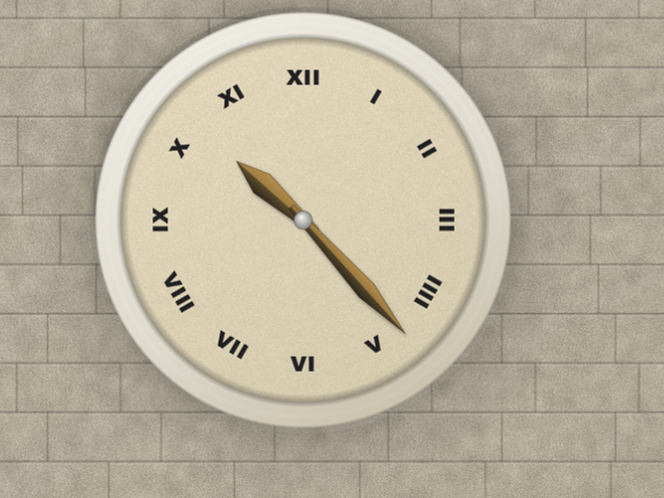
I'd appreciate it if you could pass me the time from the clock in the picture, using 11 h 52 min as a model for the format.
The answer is 10 h 23 min
